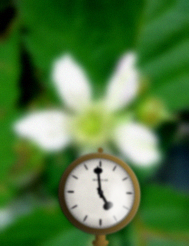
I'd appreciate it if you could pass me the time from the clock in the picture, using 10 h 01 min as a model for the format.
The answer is 4 h 59 min
